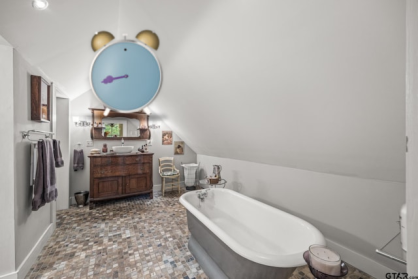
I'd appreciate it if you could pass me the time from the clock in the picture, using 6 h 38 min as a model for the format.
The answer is 8 h 43 min
